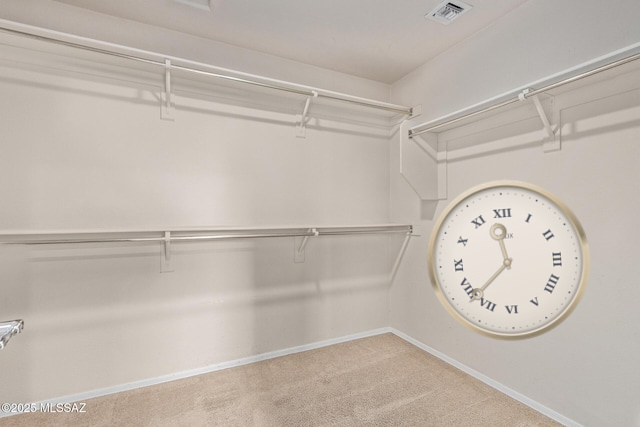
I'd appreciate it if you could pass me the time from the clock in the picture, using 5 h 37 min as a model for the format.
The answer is 11 h 38 min
